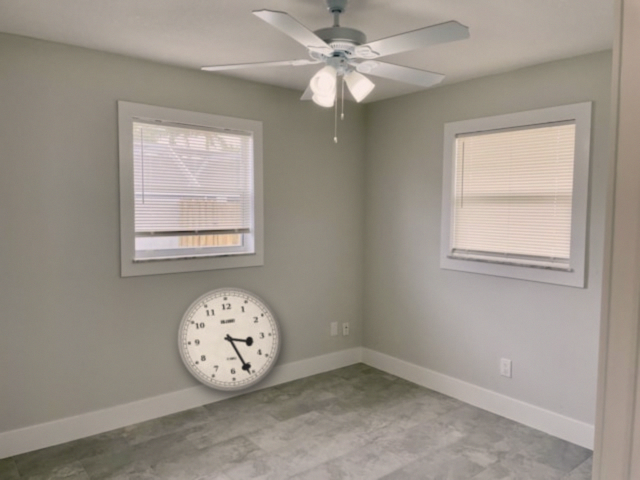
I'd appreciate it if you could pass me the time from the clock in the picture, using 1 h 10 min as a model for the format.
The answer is 3 h 26 min
